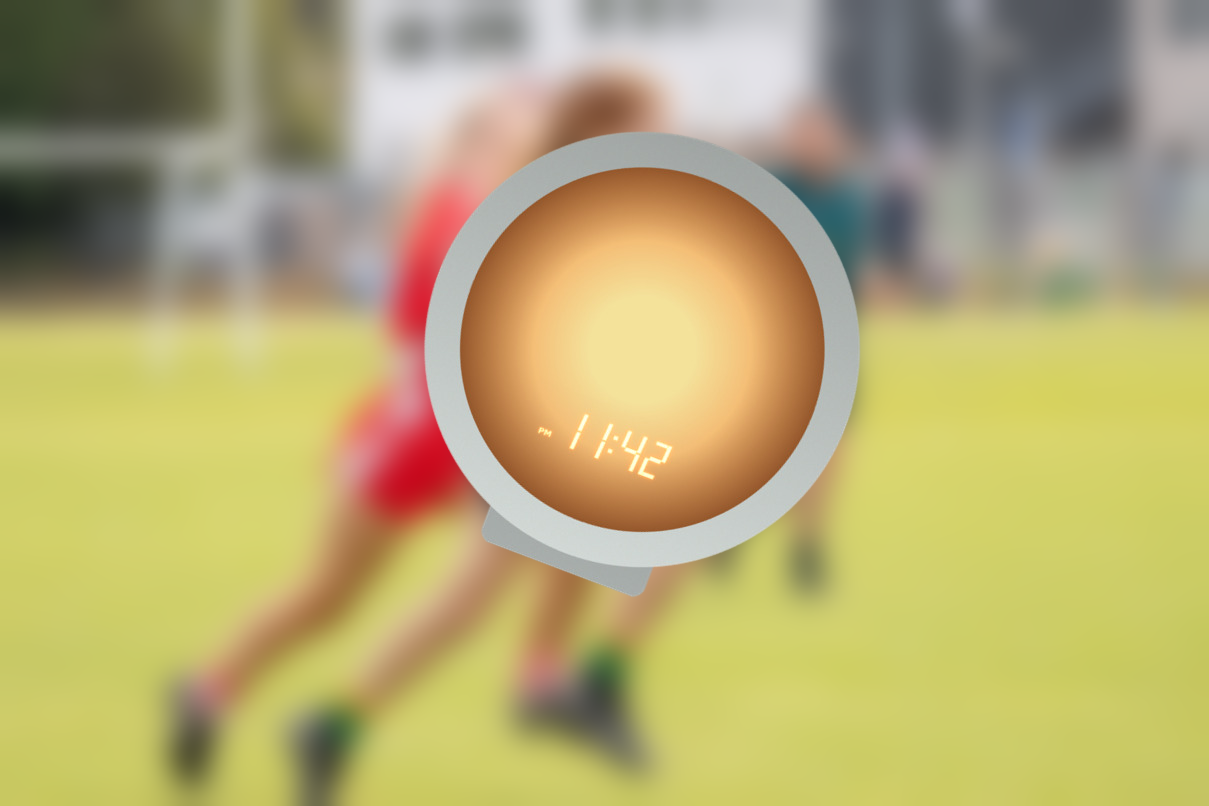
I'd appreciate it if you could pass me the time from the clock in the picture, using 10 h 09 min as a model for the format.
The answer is 11 h 42 min
